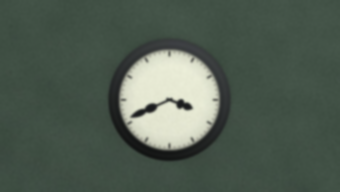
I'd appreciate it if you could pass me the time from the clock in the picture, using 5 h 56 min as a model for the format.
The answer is 3 h 41 min
